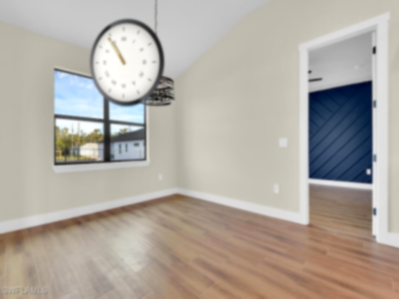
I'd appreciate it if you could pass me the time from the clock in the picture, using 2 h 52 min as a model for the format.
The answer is 10 h 54 min
